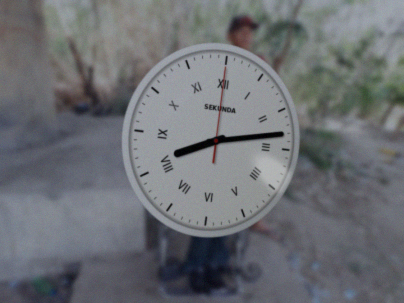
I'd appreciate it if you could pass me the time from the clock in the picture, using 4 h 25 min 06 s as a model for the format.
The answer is 8 h 13 min 00 s
